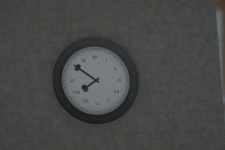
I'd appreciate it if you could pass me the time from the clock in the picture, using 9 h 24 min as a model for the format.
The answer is 7 h 51 min
